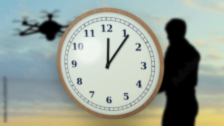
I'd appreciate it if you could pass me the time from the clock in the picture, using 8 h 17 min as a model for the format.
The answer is 12 h 06 min
